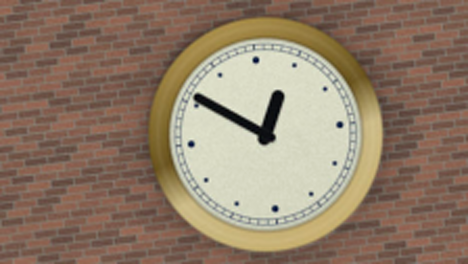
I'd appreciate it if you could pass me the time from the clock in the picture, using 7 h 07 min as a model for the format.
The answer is 12 h 51 min
